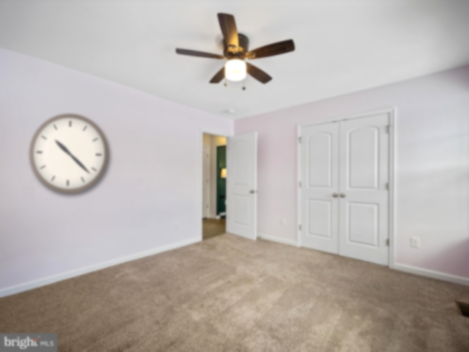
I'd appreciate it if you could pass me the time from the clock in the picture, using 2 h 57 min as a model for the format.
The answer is 10 h 22 min
